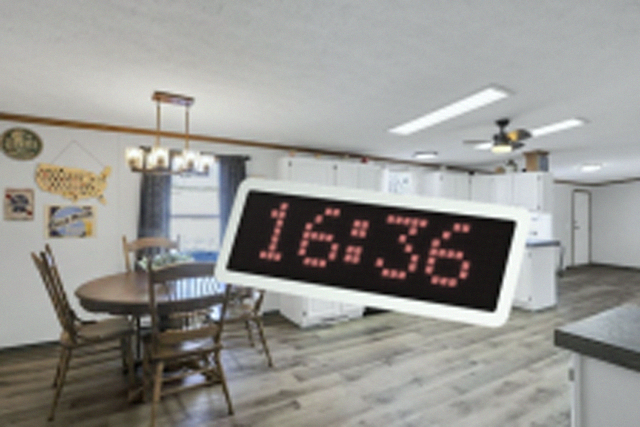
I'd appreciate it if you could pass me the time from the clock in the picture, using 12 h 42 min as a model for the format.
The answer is 16 h 36 min
